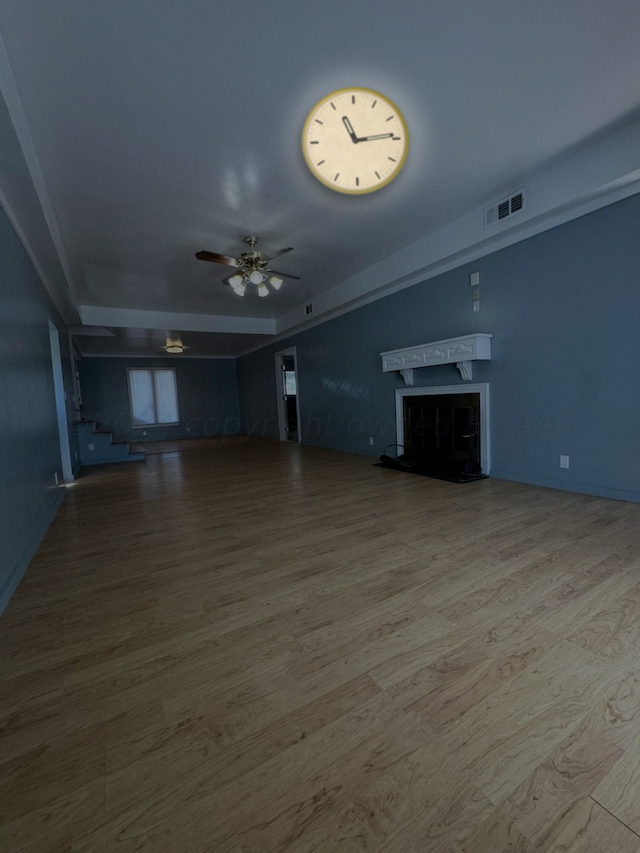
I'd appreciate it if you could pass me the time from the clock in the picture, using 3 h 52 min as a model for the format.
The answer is 11 h 14 min
